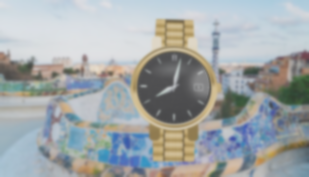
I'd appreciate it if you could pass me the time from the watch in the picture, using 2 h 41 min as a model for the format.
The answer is 8 h 02 min
